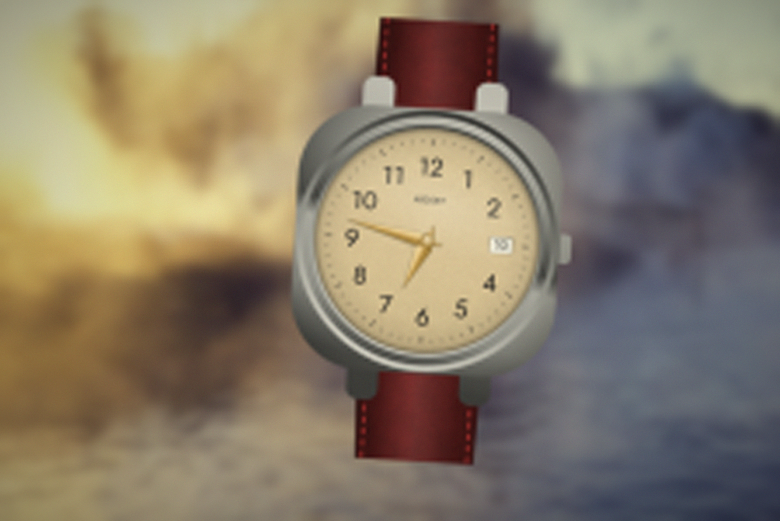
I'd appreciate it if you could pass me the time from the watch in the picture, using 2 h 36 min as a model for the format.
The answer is 6 h 47 min
